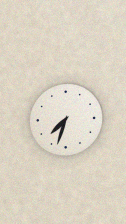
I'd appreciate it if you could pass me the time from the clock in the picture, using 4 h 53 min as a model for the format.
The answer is 7 h 33 min
